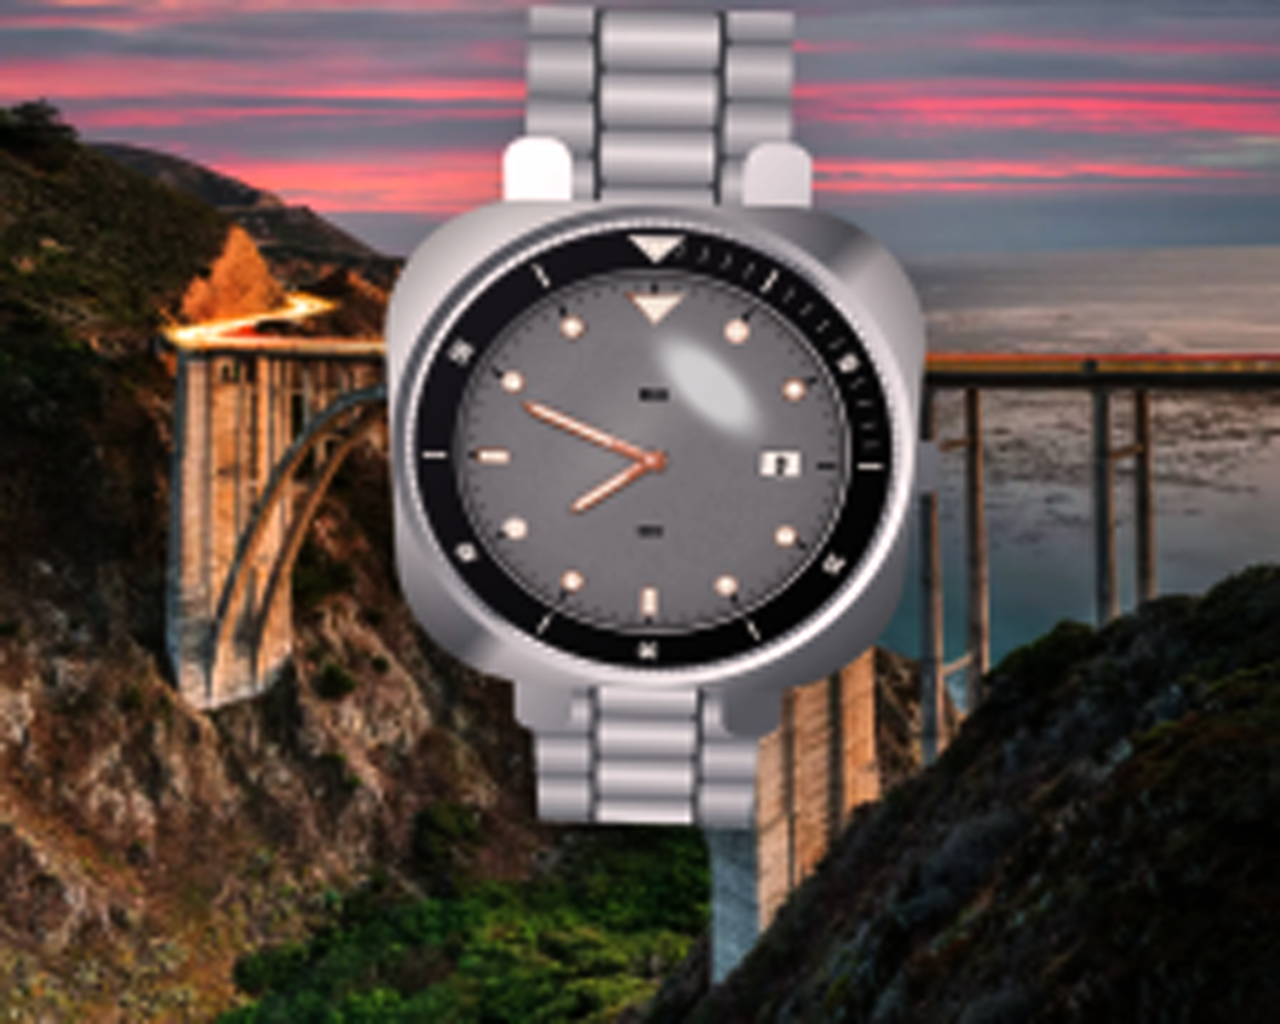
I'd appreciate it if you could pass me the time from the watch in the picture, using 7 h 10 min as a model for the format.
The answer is 7 h 49 min
